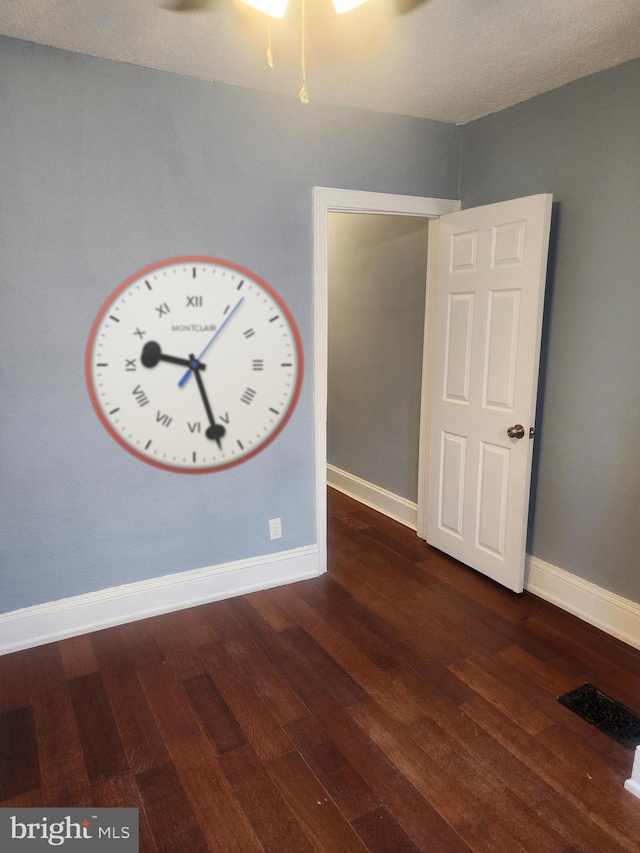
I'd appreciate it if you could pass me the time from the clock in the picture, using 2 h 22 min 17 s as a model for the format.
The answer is 9 h 27 min 06 s
